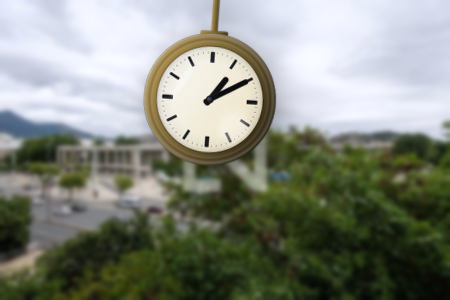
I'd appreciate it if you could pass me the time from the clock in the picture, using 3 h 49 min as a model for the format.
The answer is 1 h 10 min
